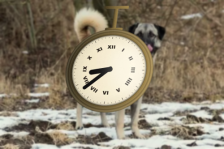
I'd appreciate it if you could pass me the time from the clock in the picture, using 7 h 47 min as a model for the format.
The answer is 8 h 38 min
